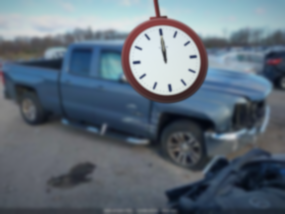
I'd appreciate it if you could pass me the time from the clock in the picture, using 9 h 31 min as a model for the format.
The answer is 12 h 00 min
